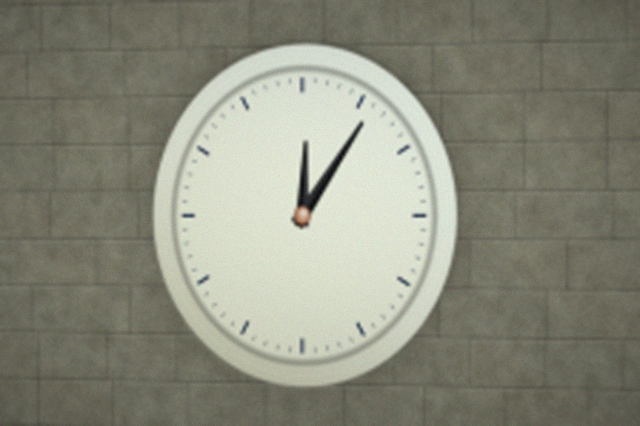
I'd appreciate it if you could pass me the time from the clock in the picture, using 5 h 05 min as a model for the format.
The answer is 12 h 06 min
